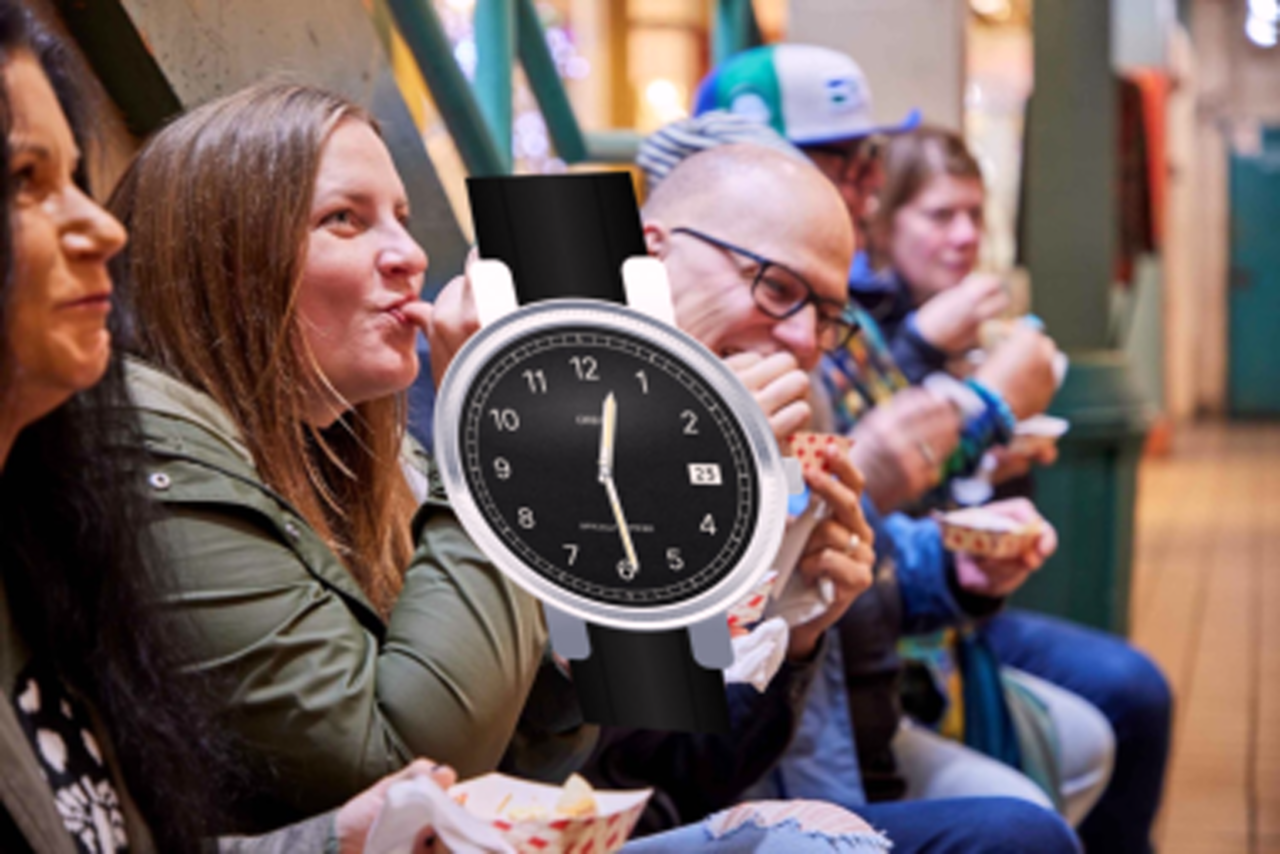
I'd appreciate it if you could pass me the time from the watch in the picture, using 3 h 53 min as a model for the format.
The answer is 12 h 29 min
